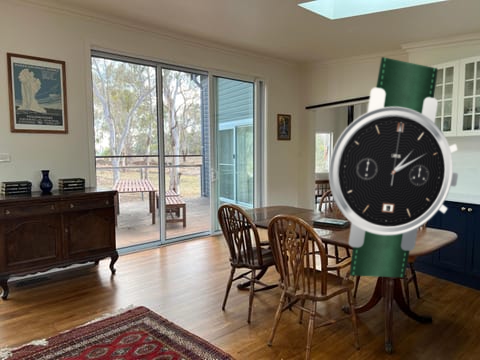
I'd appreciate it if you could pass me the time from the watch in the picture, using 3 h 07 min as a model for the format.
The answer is 1 h 09 min
